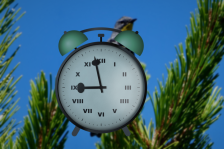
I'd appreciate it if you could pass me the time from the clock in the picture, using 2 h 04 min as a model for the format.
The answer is 8 h 58 min
